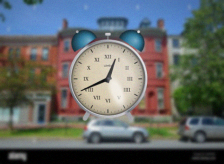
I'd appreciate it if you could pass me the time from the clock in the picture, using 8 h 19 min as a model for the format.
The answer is 12 h 41 min
